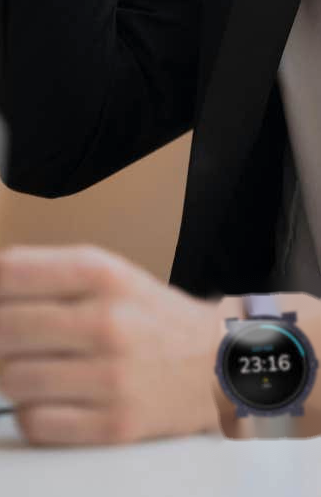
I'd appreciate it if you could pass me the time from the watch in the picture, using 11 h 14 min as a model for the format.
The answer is 23 h 16 min
